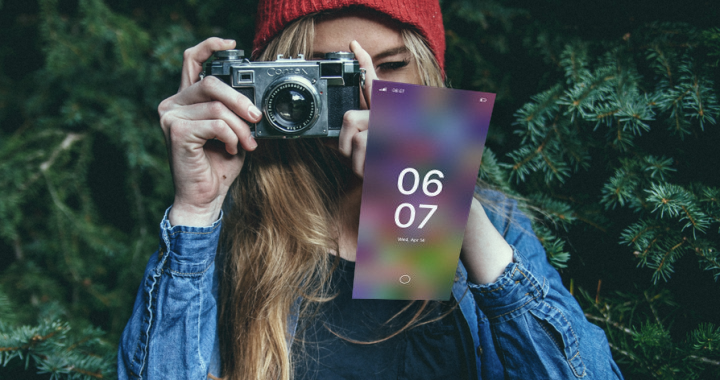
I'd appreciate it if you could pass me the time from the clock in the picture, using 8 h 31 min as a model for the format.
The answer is 6 h 07 min
